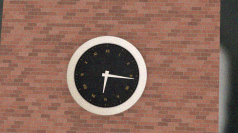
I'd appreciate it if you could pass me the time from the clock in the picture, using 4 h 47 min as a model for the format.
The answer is 6 h 16 min
